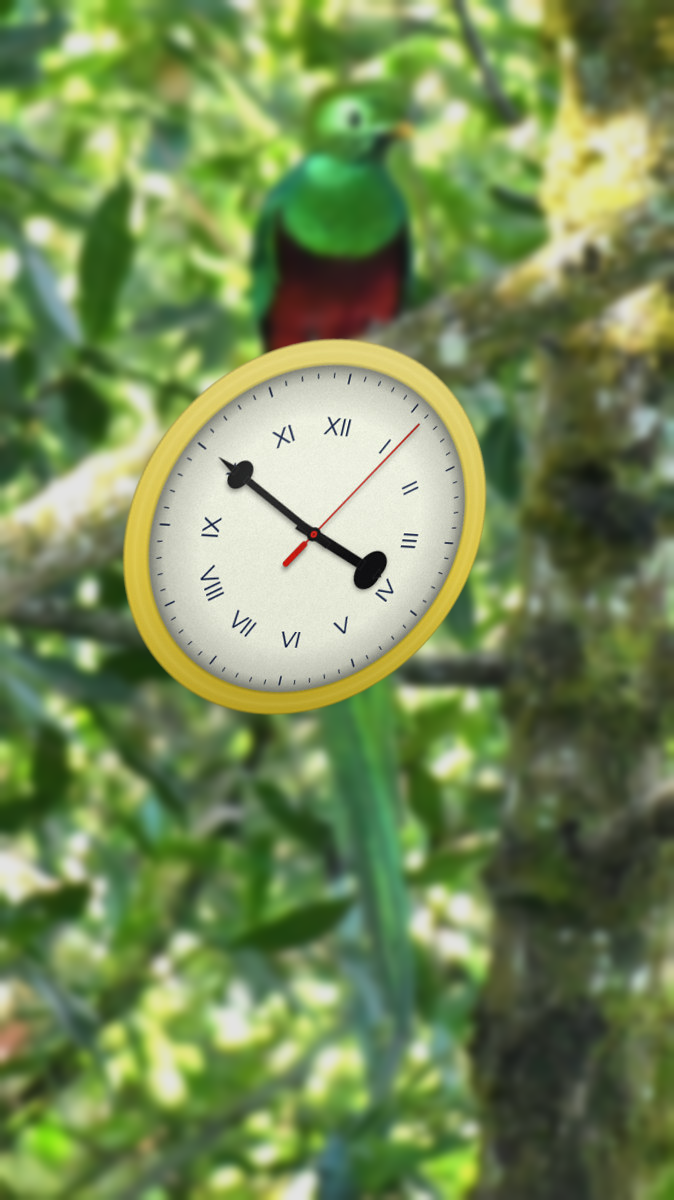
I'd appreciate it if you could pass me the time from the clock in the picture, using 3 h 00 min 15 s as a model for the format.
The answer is 3 h 50 min 06 s
